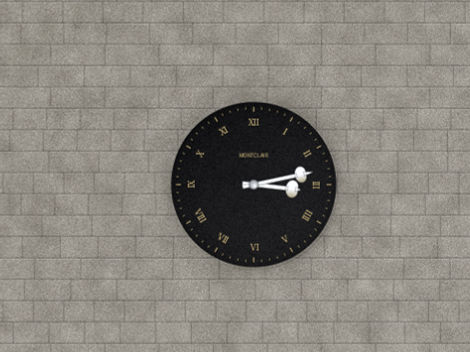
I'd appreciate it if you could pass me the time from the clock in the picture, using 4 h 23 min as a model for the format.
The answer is 3 h 13 min
